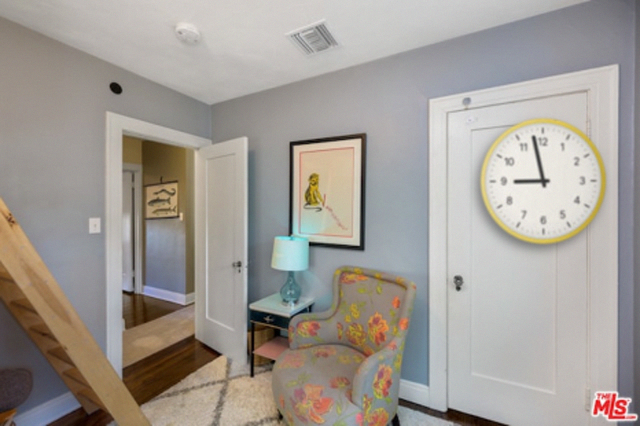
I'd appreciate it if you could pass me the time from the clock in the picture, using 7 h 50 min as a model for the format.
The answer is 8 h 58 min
